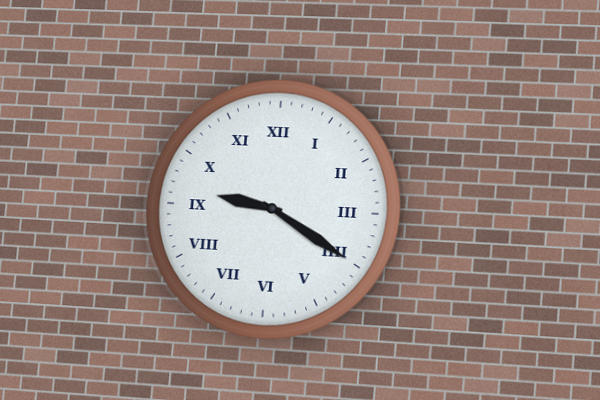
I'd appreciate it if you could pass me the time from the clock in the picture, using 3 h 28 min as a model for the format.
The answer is 9 h 20 min
